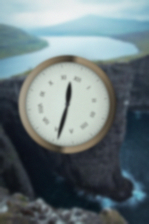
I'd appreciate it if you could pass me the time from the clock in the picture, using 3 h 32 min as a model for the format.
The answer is 11 h 29 min
